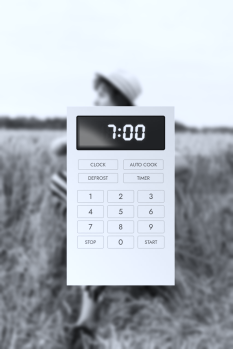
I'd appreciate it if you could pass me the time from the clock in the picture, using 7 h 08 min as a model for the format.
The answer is 7 h 00 min
